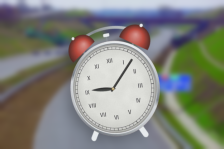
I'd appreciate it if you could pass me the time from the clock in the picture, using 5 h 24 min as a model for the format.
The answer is 9 h 07 min
